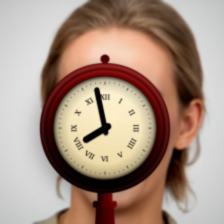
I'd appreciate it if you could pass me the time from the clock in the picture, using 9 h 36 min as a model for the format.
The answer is 7 h 58 min
